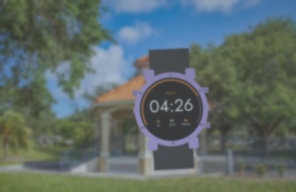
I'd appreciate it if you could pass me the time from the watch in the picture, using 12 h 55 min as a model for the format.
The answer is 4 h 26 min
